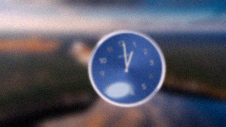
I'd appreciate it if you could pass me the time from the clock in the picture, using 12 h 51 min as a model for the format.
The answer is 1 h 01 min
